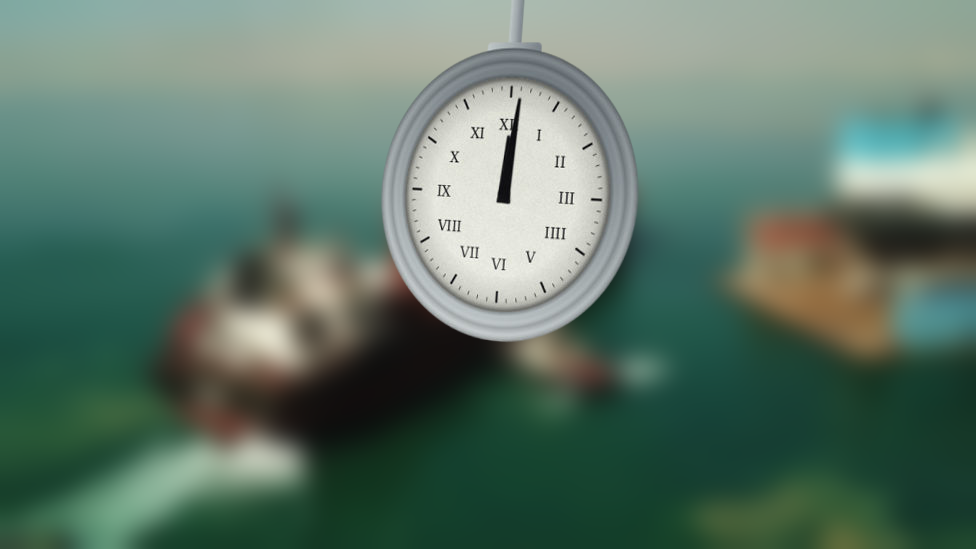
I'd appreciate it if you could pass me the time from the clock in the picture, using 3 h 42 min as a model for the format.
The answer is 12 h 01 min
